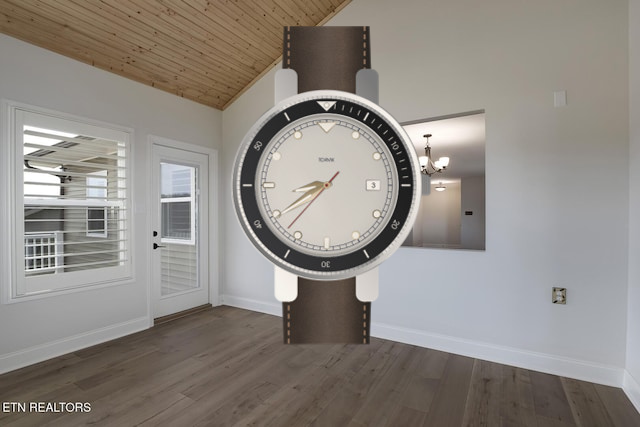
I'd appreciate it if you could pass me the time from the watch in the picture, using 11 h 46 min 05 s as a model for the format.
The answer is 8 h 39 min 37 s
